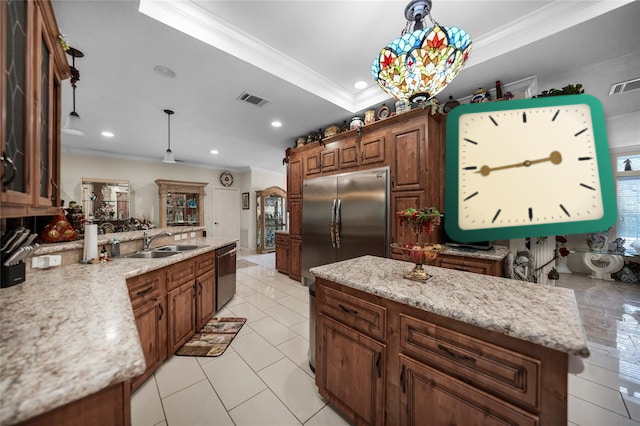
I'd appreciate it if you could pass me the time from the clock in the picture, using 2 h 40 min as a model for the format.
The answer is 2 h 44 min
